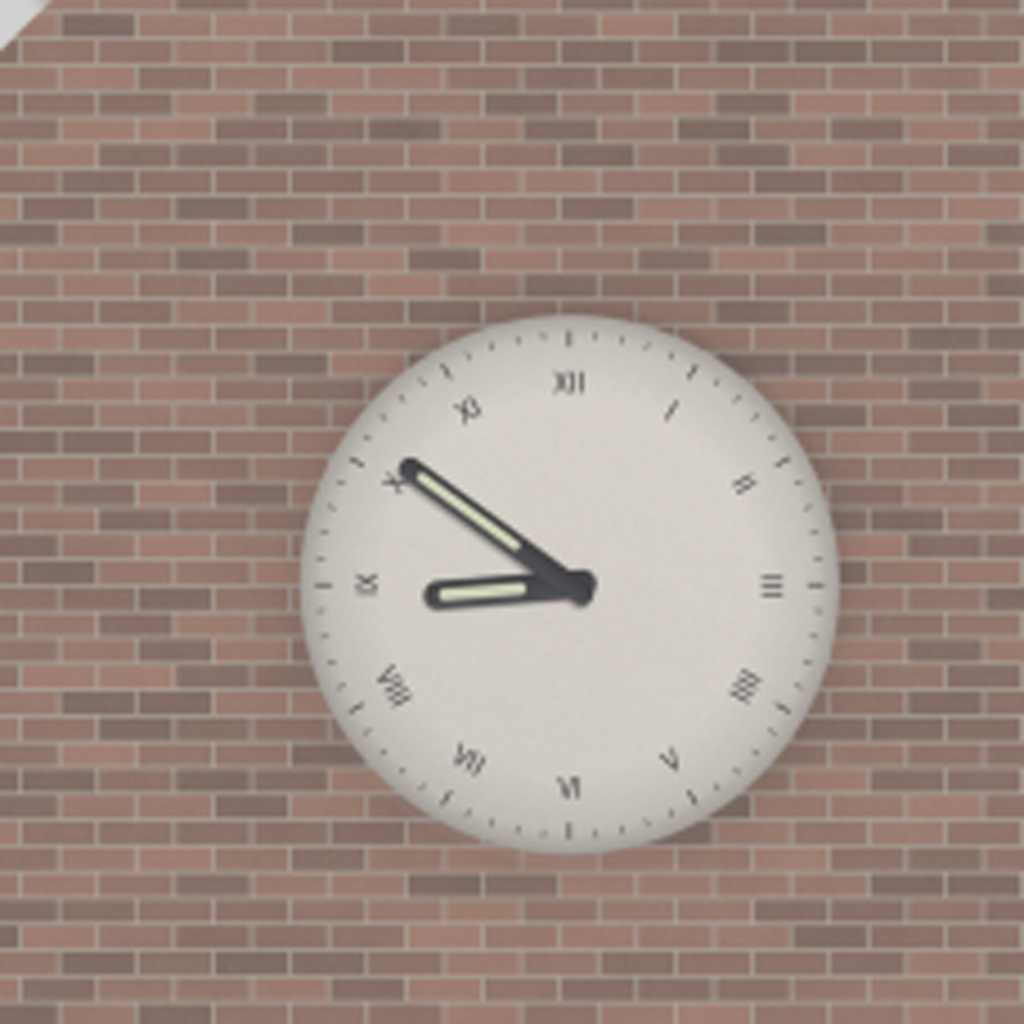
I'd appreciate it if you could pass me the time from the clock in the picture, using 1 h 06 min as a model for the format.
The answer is 8 h 51 min
